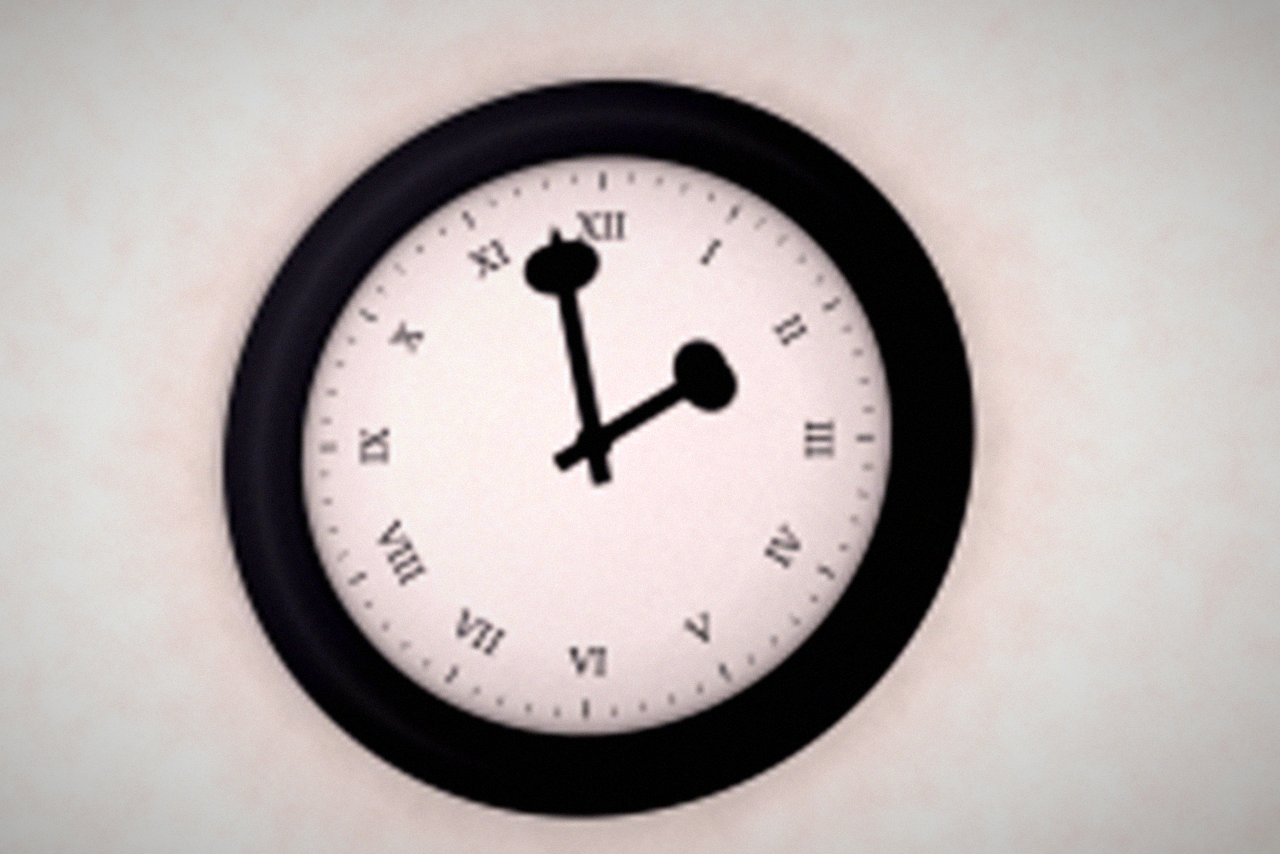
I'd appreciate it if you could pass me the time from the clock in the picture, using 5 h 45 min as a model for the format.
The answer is 1 h 58 min
